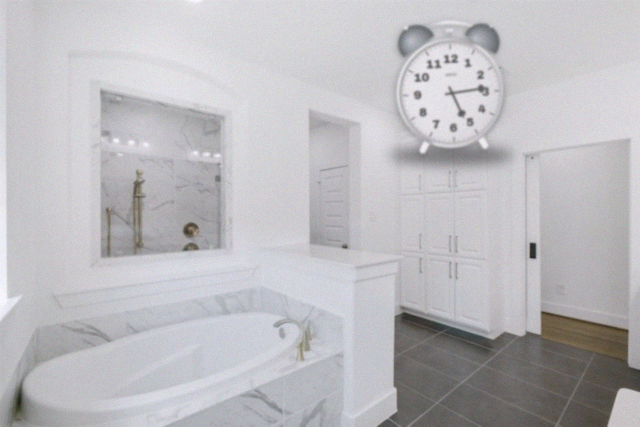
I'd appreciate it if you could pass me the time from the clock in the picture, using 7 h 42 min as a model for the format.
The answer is 5 h 14 min
